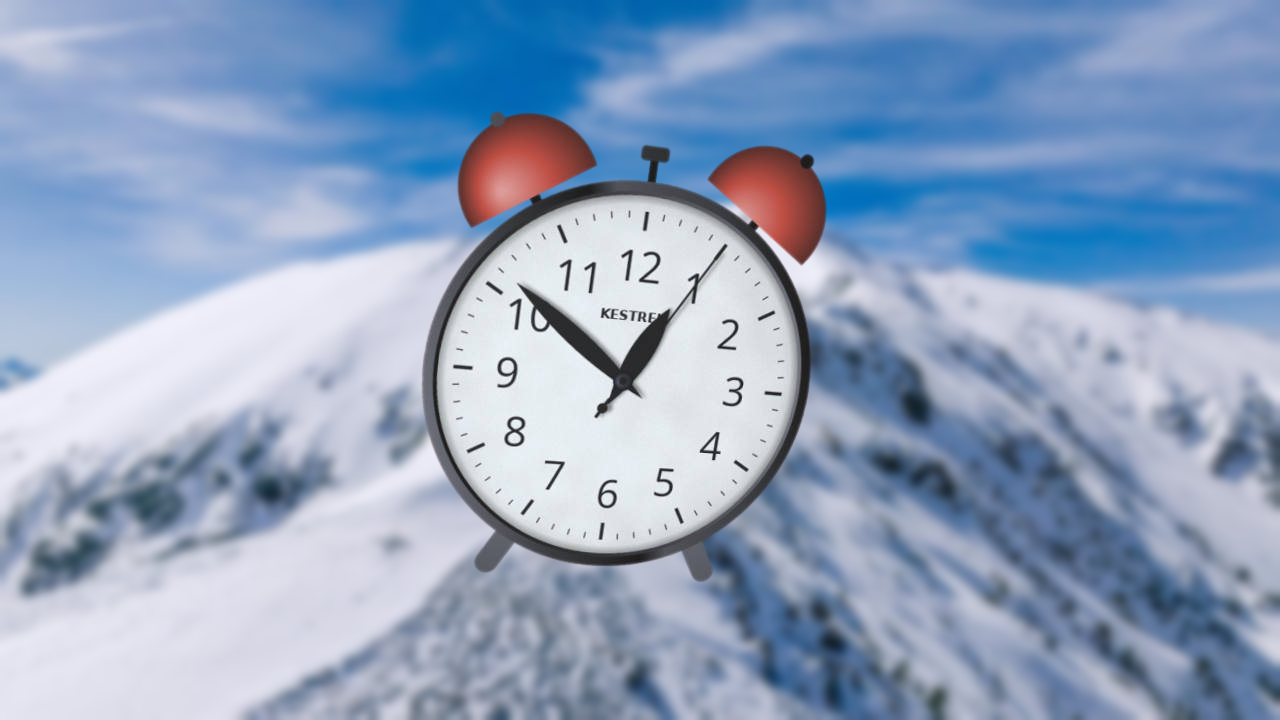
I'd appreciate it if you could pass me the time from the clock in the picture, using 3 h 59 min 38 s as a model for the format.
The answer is 12 h 51 min 05 s
